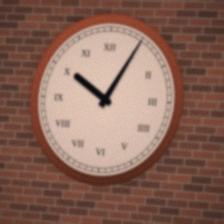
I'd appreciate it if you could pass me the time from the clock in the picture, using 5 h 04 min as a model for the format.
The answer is 10 h 05 min
